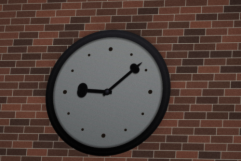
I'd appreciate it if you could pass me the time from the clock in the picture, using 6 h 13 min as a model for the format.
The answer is 9 h 08 min
